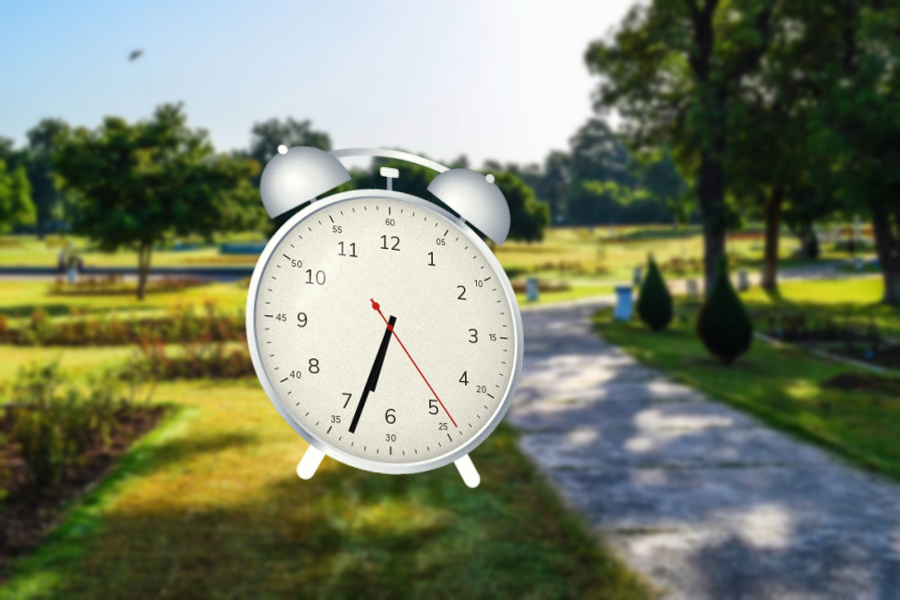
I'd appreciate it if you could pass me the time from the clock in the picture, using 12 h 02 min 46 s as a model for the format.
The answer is 6 h 33 min 24 s
